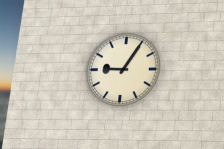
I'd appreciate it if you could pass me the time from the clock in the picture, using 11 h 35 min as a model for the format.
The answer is 9 h 05 min
